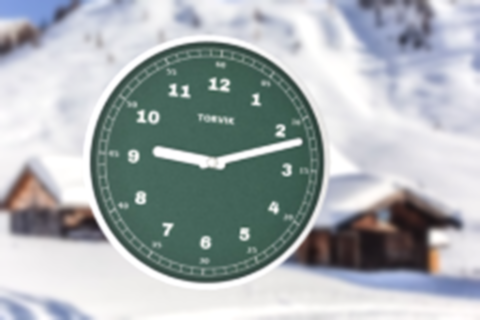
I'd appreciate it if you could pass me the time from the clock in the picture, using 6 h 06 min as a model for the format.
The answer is 9 h 12 min
